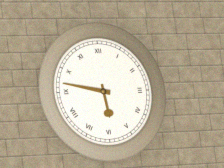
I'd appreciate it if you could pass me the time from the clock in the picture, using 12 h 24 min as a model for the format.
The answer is 5 h 47 min
